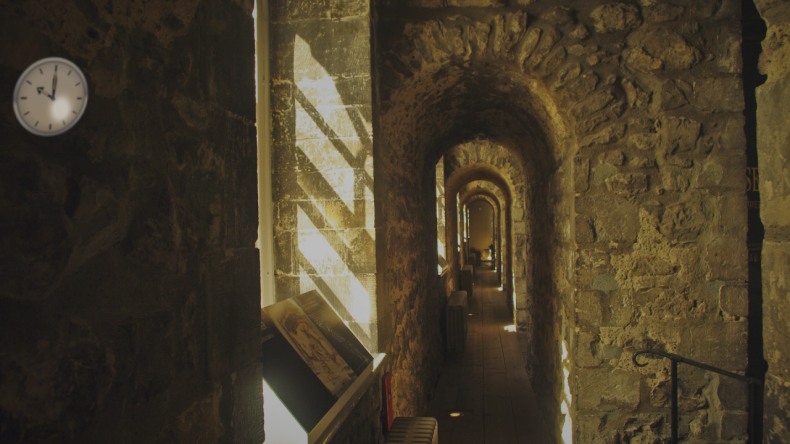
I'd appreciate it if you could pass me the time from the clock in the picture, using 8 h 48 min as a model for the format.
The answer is 10 h 00 min
